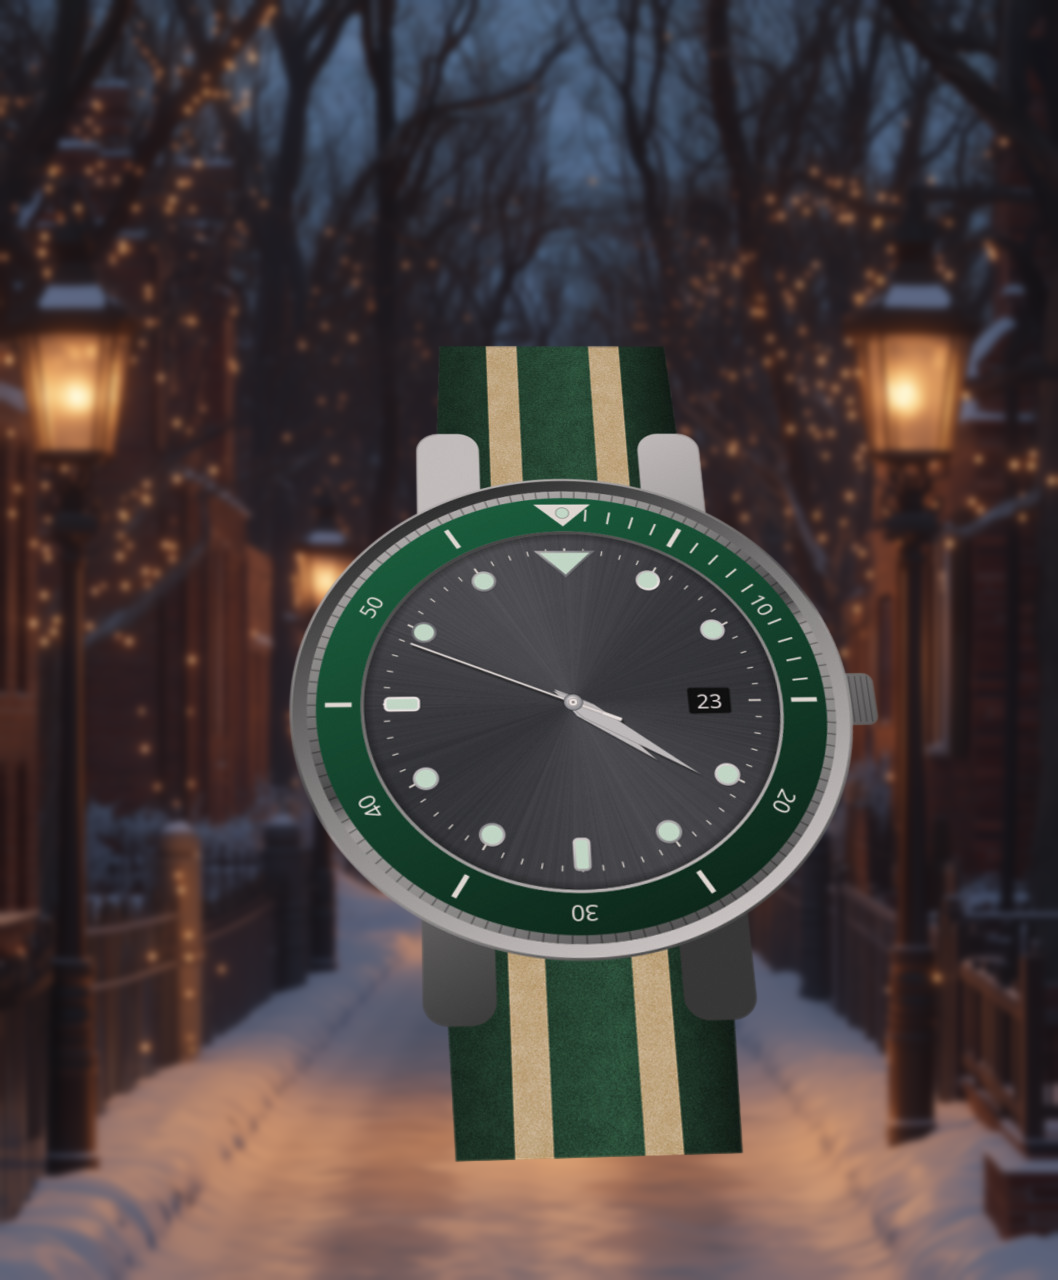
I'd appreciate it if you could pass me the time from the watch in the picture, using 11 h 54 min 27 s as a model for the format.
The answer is 4 h 20 min 49 s
